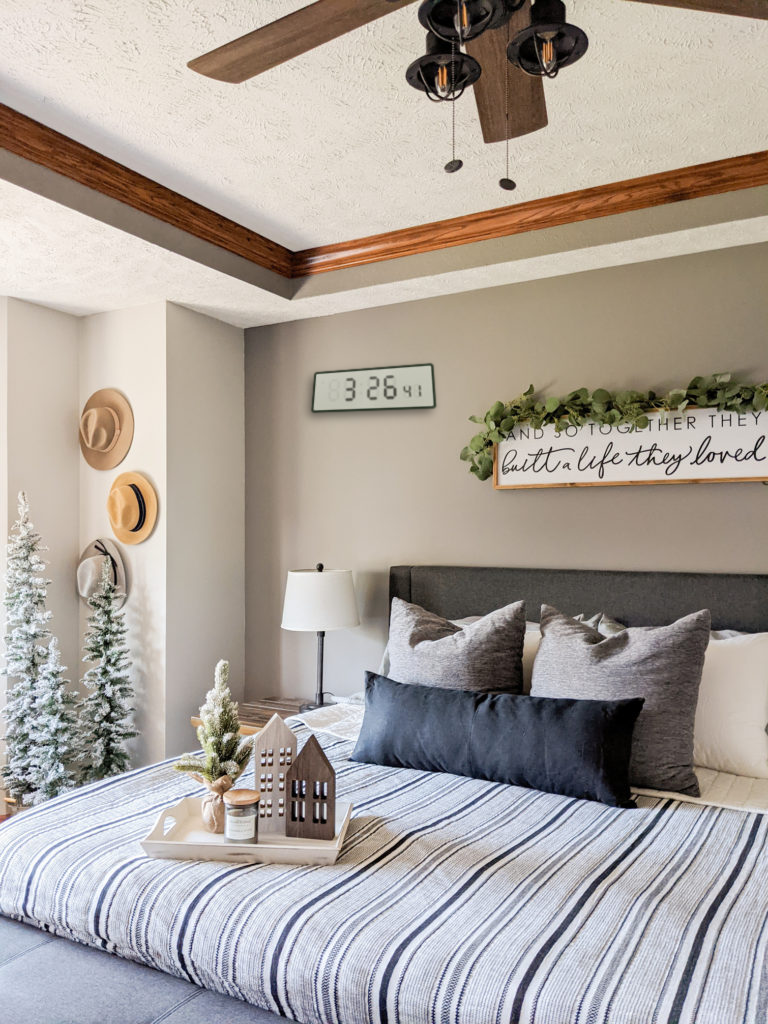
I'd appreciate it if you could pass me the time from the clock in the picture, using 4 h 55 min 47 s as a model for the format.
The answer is 3 h 26 min 41 s
